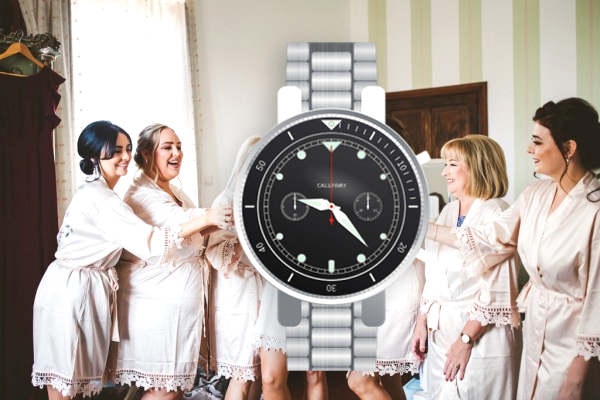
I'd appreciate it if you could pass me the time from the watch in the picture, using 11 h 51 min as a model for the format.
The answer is 9 h 23 min
